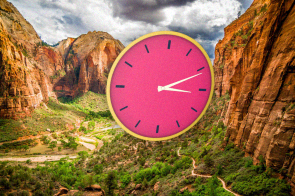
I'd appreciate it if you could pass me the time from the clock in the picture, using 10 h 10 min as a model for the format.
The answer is 3 h 11 min
